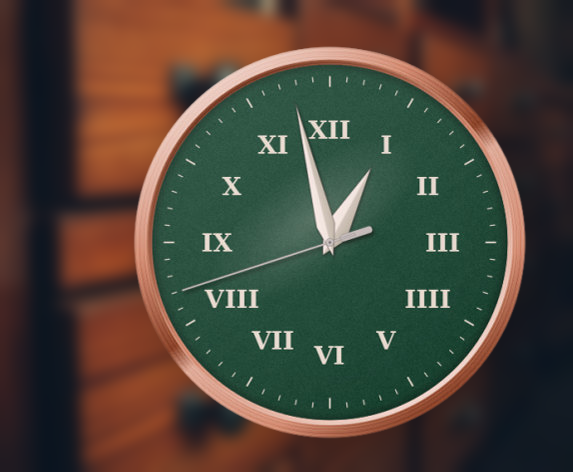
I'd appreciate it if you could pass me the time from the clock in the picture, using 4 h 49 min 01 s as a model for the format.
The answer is 12 h 57 min 42 s
